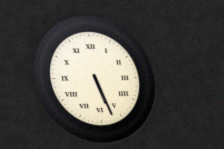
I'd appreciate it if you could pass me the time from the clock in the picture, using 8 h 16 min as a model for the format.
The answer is 5 h 27 min
